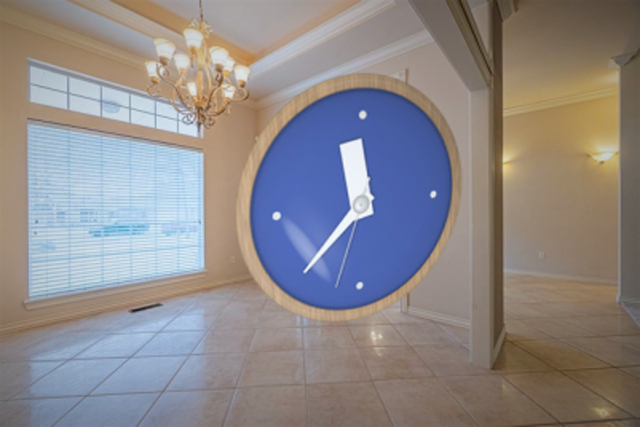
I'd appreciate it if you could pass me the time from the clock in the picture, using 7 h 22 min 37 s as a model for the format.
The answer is 11 h 37 min 33 s
